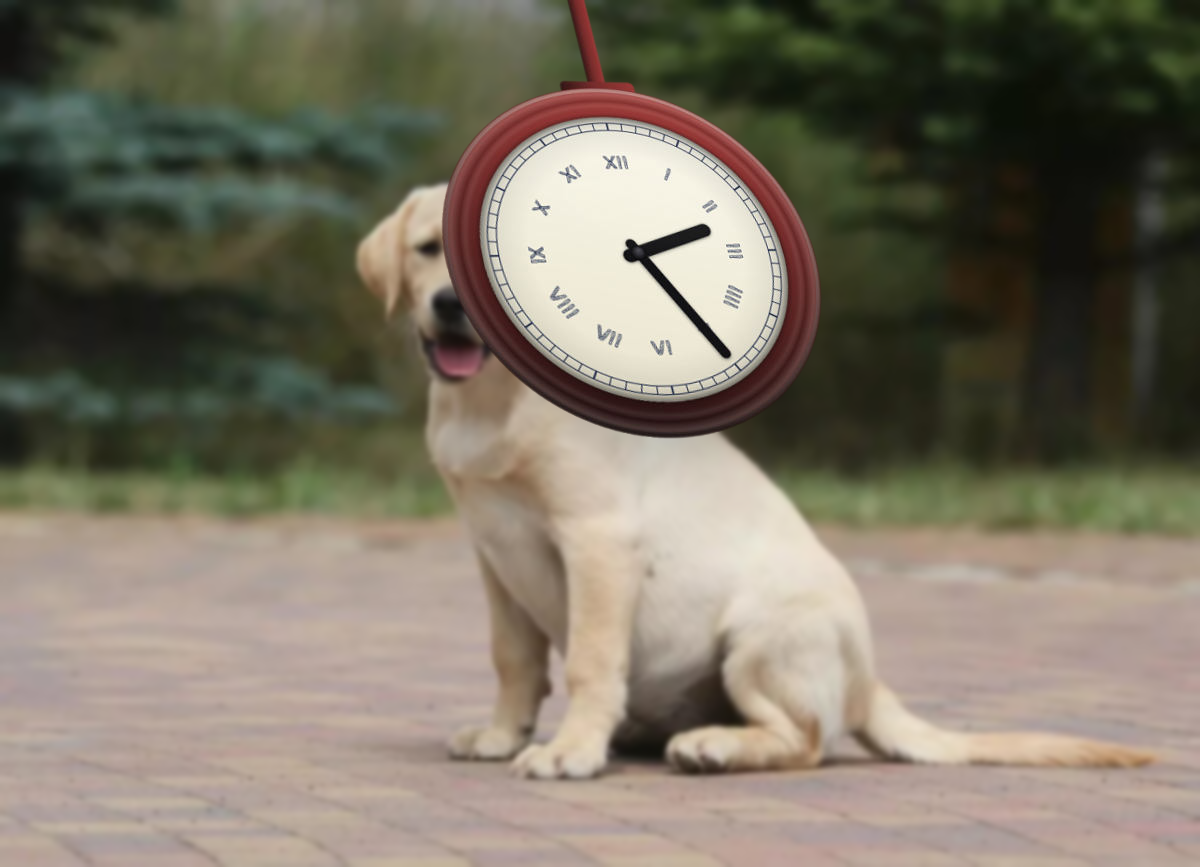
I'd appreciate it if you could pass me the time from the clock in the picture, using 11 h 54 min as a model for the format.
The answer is 2 h 25 min
